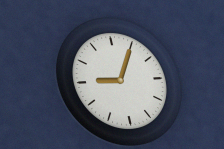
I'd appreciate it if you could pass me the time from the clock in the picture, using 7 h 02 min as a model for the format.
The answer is 9 h 05 min
